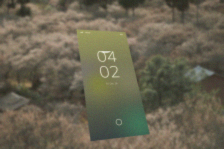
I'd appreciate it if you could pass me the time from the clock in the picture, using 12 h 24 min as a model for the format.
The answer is 4 h 02 min
